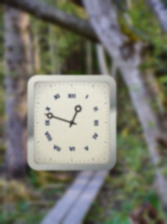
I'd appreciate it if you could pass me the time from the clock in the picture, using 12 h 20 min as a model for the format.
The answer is 12 h 48 min
